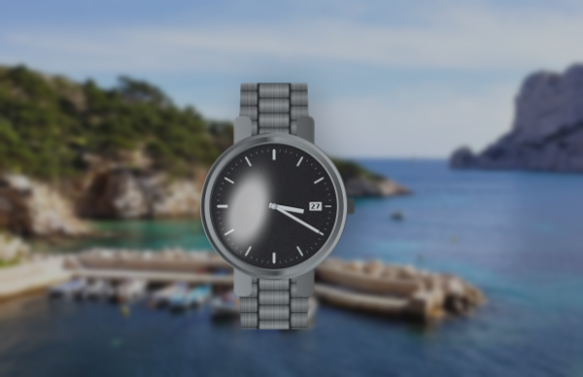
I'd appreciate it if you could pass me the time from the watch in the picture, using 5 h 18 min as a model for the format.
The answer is 3 h 20 min
